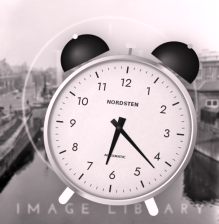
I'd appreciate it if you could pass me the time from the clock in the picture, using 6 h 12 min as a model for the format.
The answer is 6 h 22 min
